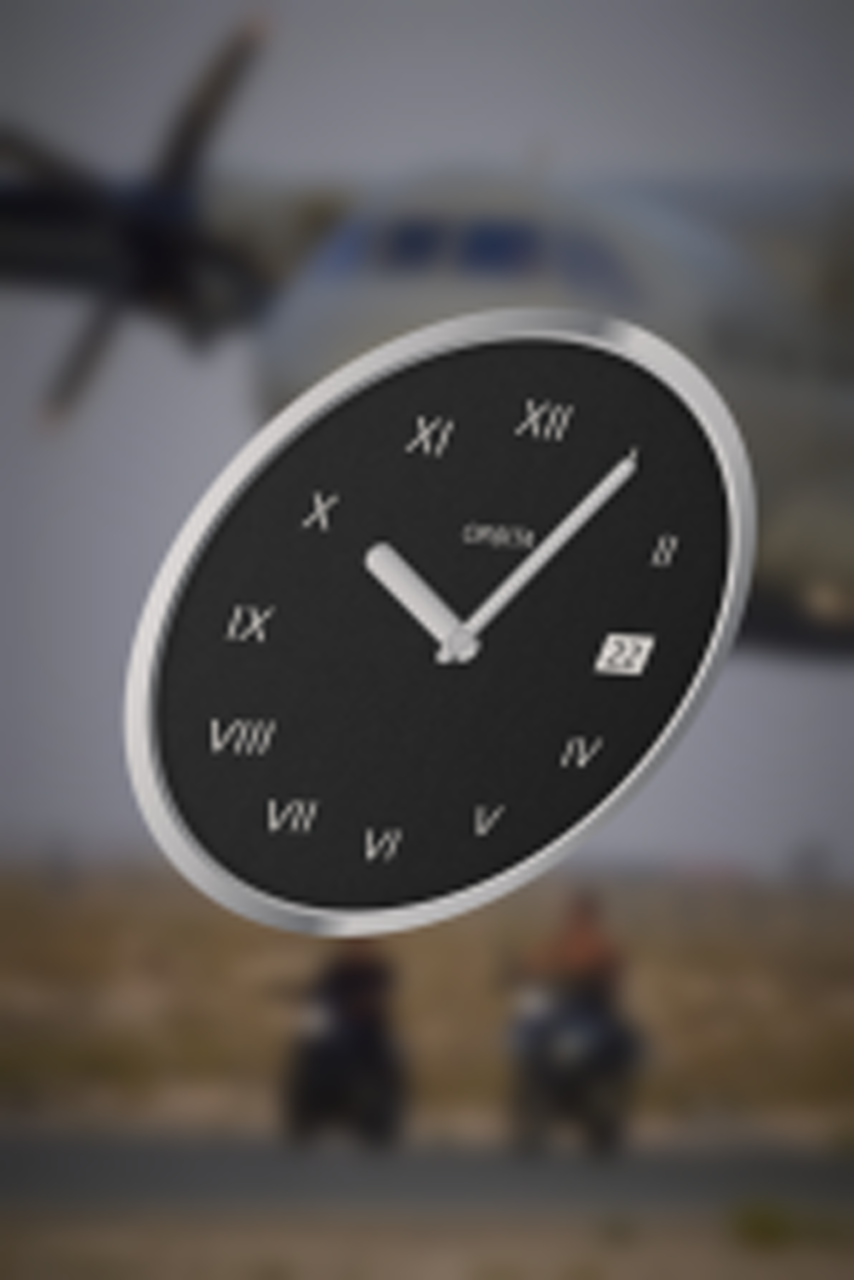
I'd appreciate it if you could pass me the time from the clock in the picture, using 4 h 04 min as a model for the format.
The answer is 10 h 05 min
